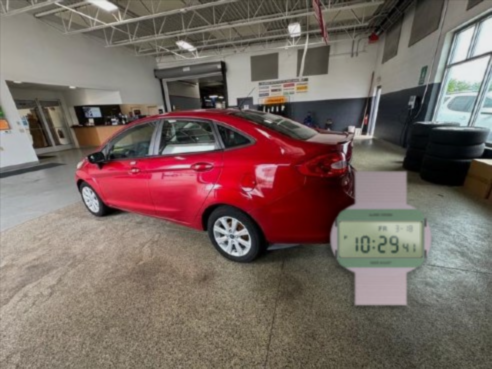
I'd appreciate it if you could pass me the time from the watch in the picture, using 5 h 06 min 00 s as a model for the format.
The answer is 10 h 29 min 41 s
